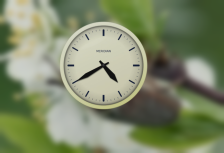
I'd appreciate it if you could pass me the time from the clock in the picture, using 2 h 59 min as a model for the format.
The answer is 4 h 40 min
